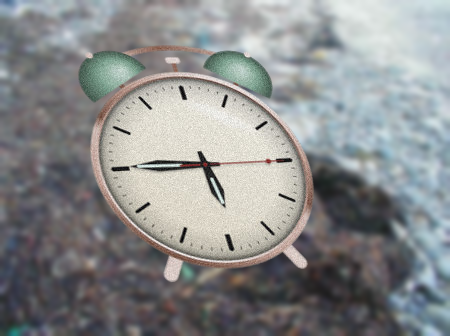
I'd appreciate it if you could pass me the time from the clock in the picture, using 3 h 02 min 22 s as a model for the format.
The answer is 5 h 45 min 15 s
